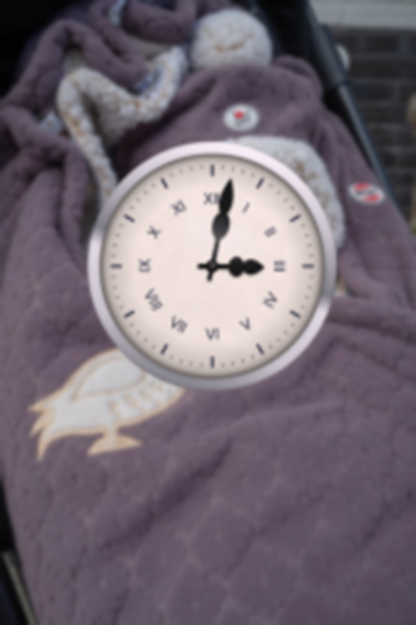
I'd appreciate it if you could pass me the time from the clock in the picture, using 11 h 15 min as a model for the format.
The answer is 3 h 02 min
